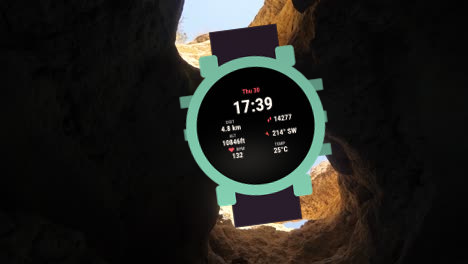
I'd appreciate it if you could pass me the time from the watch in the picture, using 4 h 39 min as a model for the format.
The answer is 17 h 39 min
